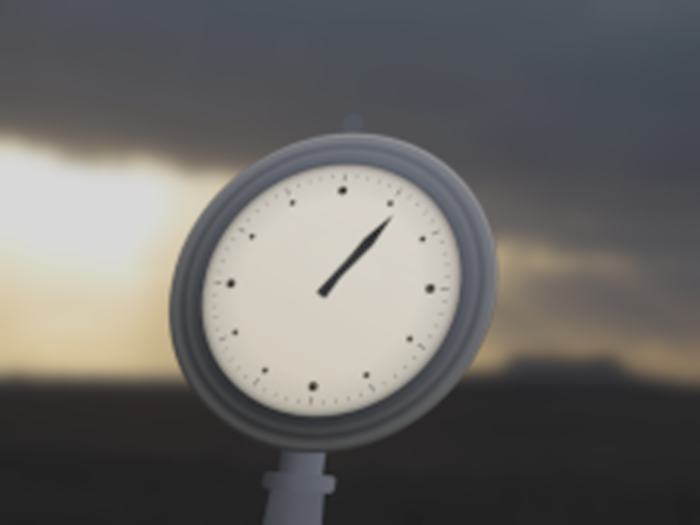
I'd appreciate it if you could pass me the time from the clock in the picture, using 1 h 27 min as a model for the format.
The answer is 1 h 06 min
